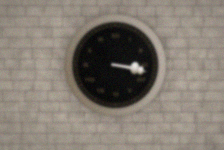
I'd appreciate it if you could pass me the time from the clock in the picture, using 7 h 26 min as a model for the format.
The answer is 3 h 17 min
